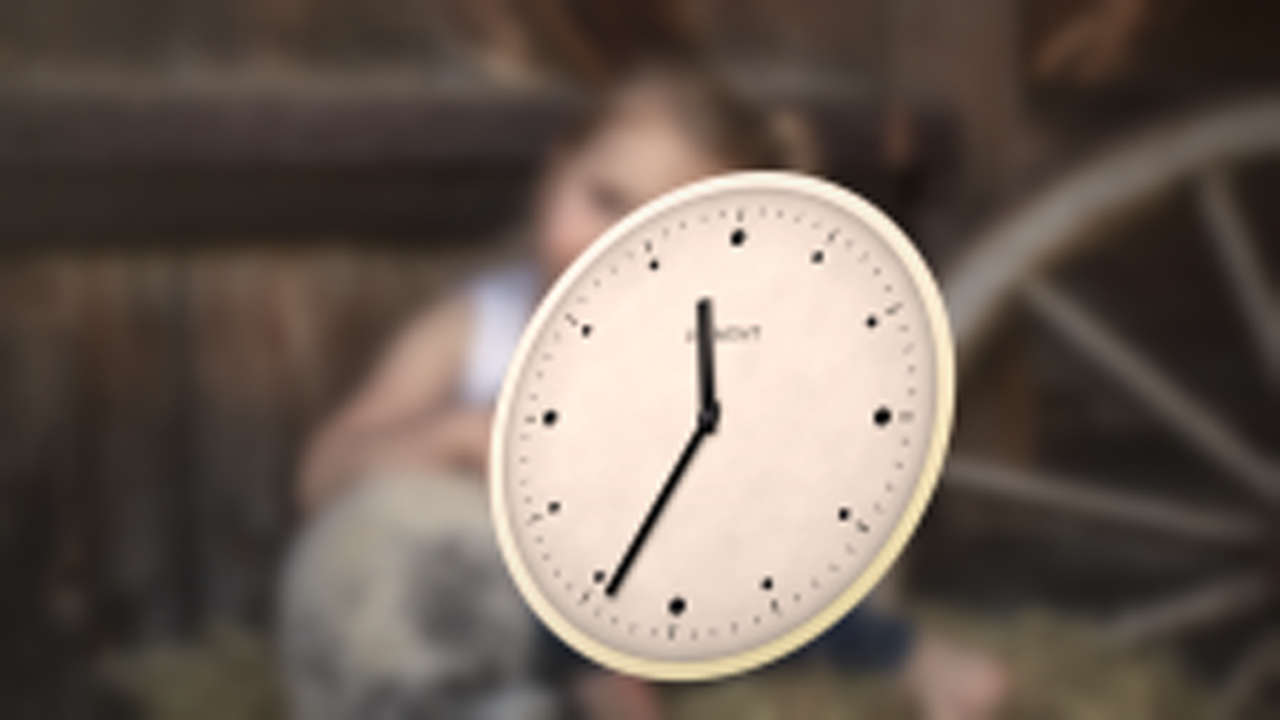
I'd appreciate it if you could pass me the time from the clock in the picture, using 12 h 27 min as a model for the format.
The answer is 11 h 34 min
